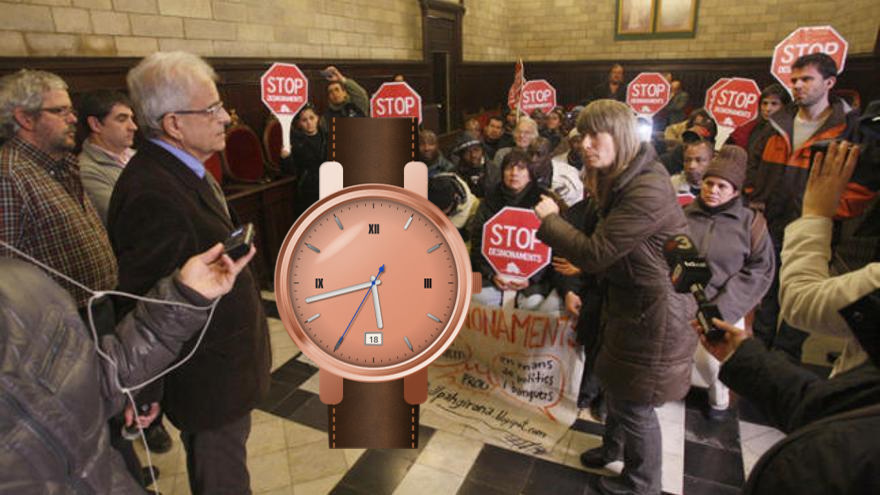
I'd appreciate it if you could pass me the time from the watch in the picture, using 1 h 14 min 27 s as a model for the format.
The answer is 5 h 42 min 35 s
